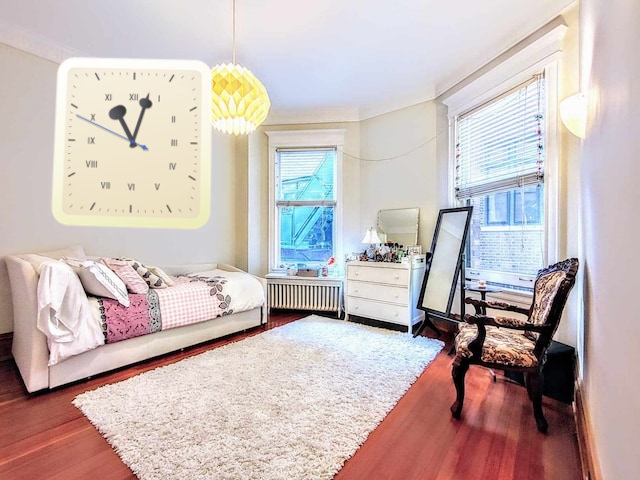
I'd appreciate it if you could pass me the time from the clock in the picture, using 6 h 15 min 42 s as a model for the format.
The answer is 11 h 02 min 49 s
